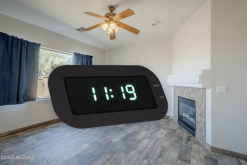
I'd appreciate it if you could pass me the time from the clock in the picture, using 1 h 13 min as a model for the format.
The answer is 11 h 19 min
